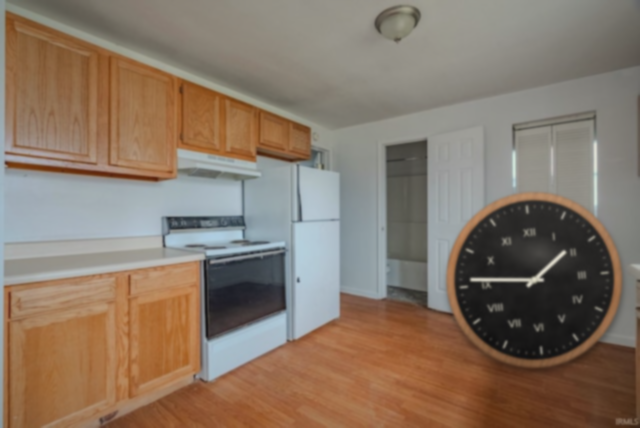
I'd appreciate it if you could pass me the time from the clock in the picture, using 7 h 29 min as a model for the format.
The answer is 1 h 46 min
